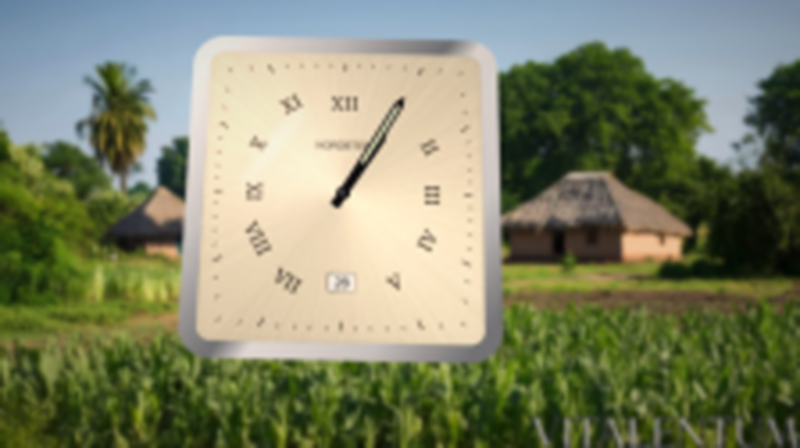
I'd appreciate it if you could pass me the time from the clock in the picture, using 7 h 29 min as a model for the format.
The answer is 1 h 05 min
